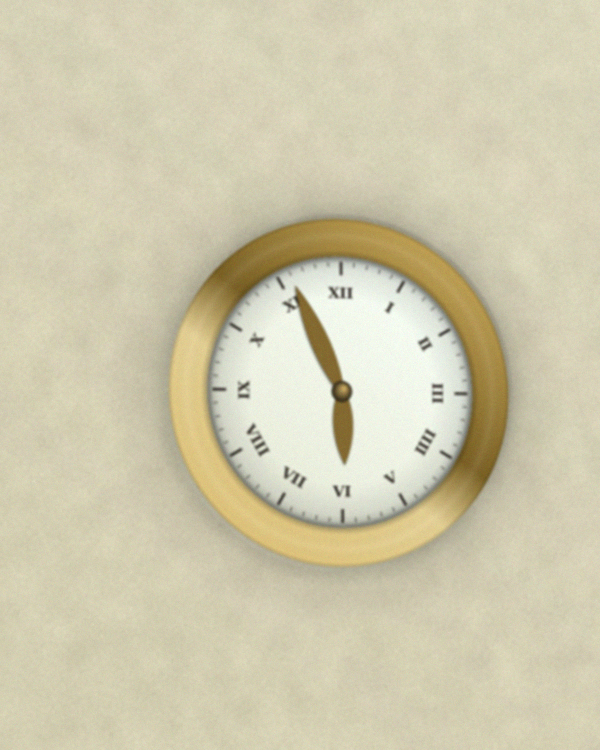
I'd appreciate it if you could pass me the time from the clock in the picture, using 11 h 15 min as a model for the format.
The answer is 5 h 56 min
